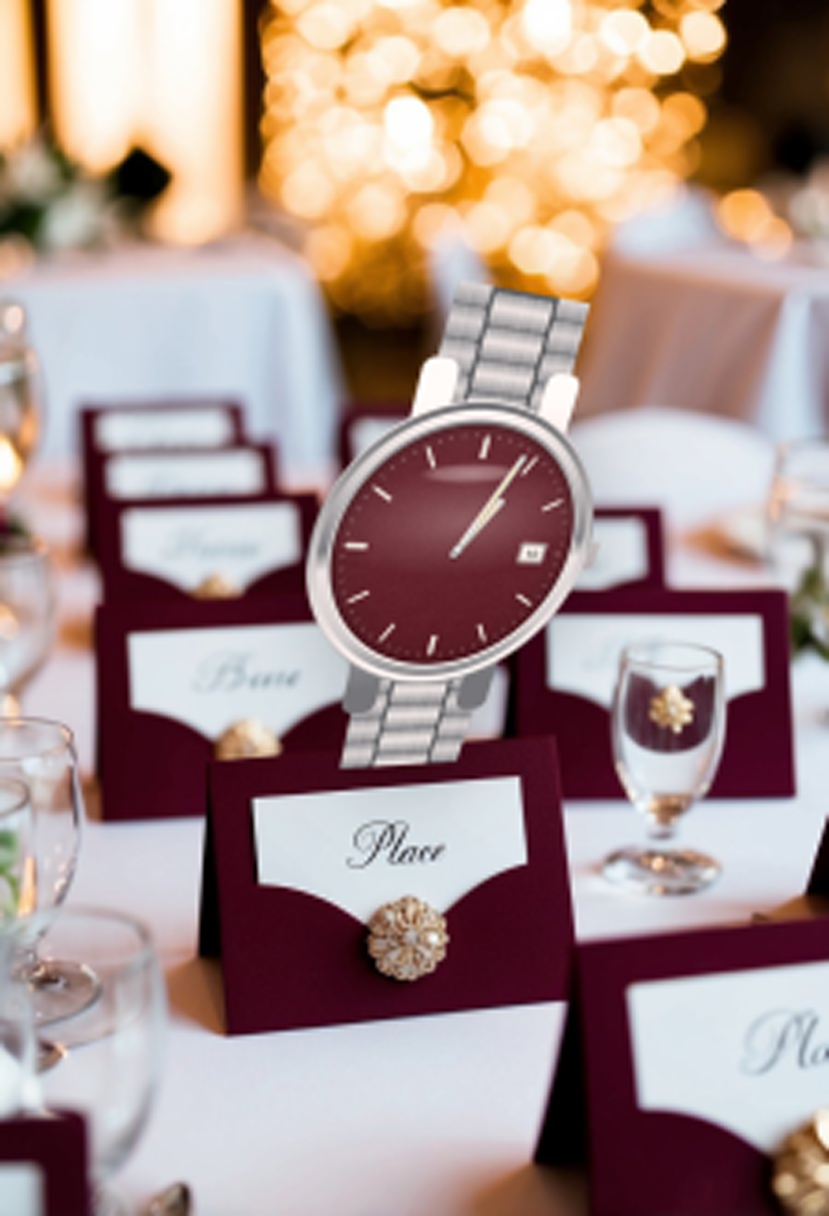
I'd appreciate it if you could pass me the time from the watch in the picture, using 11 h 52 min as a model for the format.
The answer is 1 h 04 min
